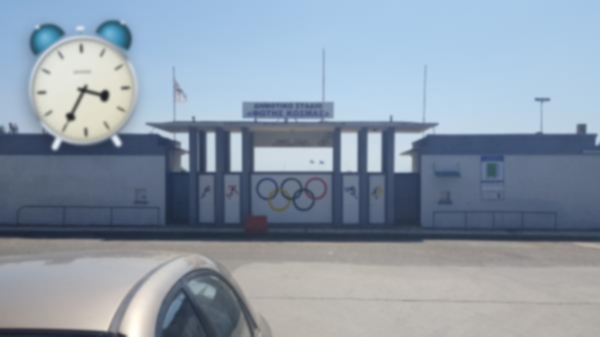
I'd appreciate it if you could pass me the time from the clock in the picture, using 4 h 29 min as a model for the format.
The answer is 3 h 35 min
